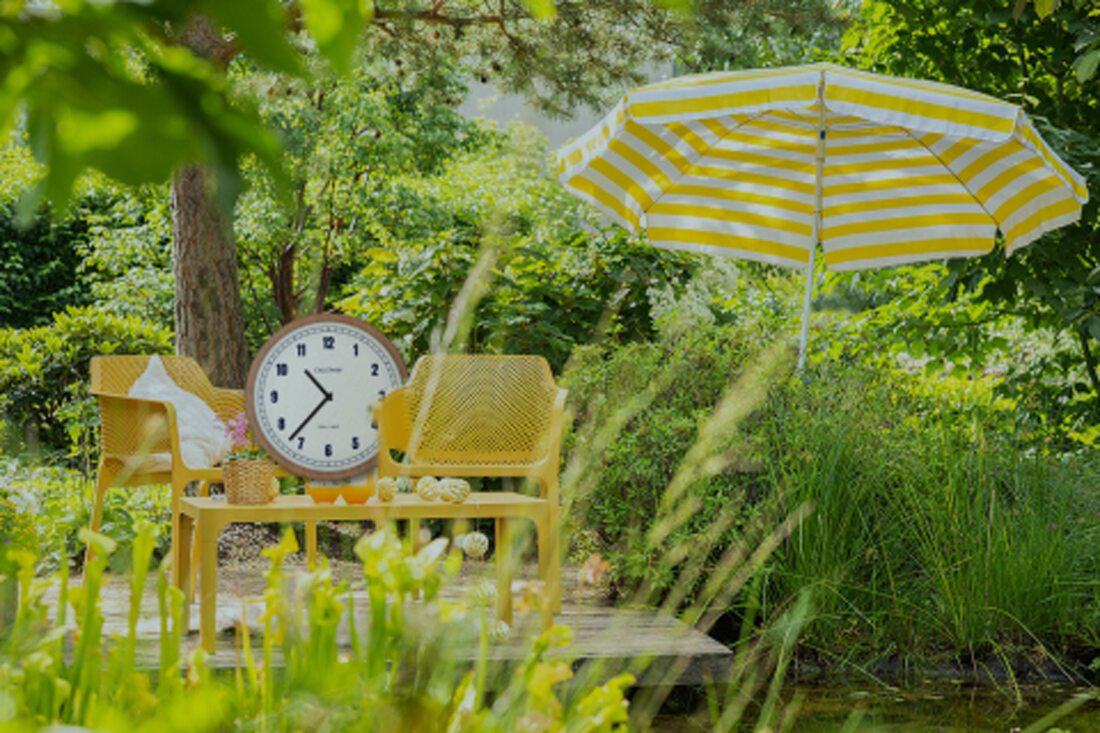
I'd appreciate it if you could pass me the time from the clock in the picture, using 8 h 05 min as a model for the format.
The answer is 10 h 37 min
